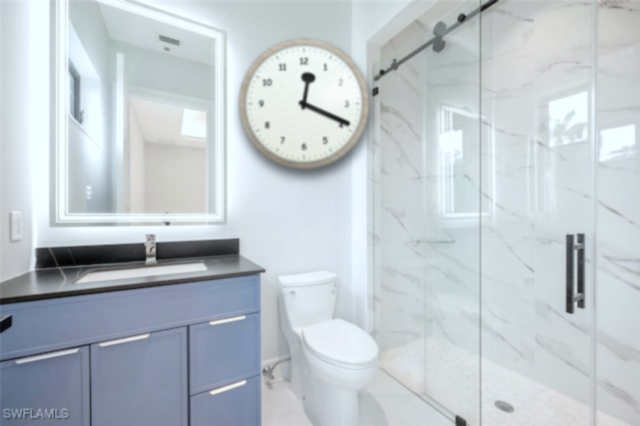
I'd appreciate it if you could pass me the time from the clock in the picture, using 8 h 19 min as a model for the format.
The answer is 12 h 19 min
